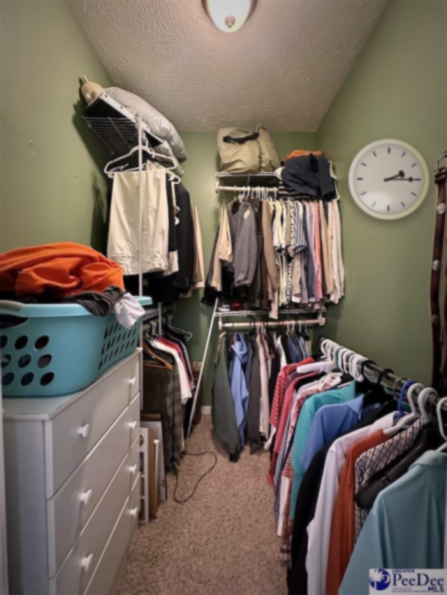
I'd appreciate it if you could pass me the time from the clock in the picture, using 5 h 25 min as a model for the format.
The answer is 2 h 15 min
